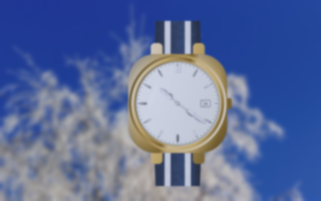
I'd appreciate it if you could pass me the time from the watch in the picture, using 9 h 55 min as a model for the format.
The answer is 10 h 21 min
